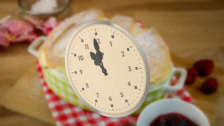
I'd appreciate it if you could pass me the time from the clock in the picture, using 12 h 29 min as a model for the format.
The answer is 10 h 59 min
